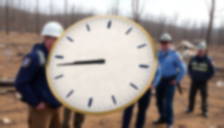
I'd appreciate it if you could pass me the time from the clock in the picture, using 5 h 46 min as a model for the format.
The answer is 8 h 43 min
